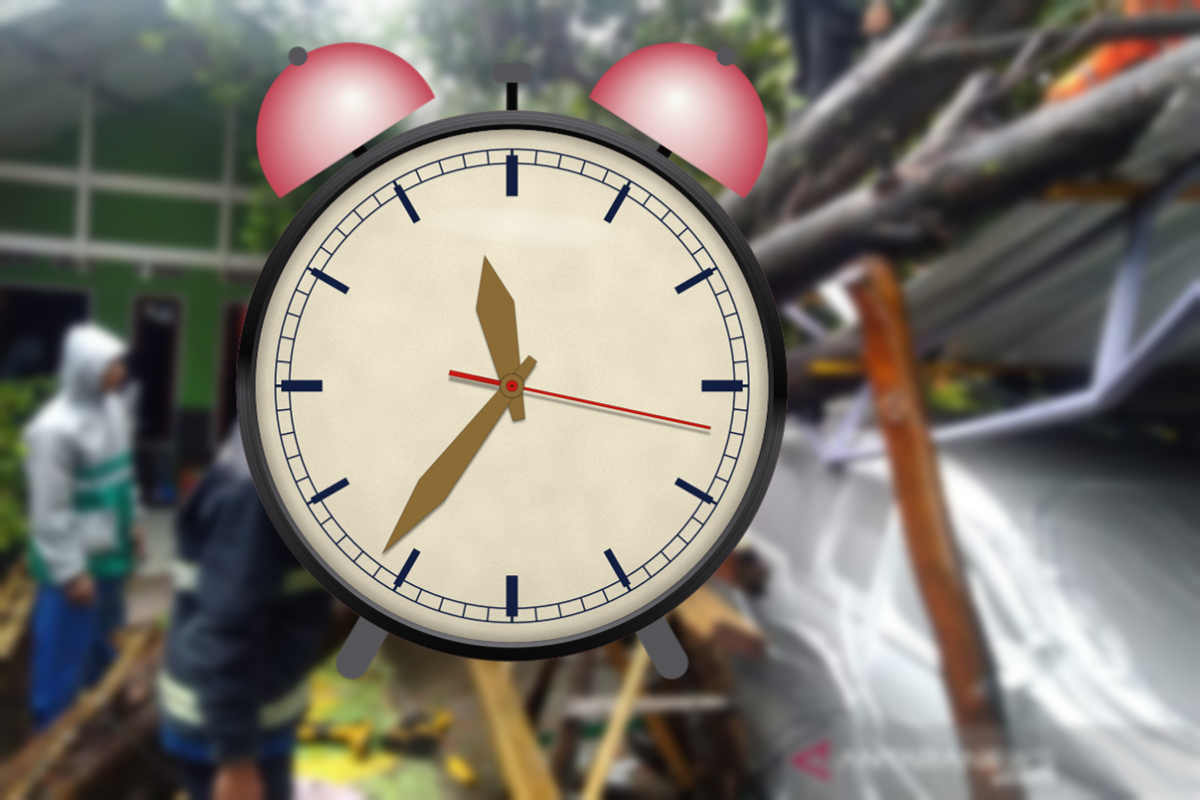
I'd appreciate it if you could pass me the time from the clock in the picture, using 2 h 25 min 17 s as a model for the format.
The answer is 11 h 36 min 17 s
